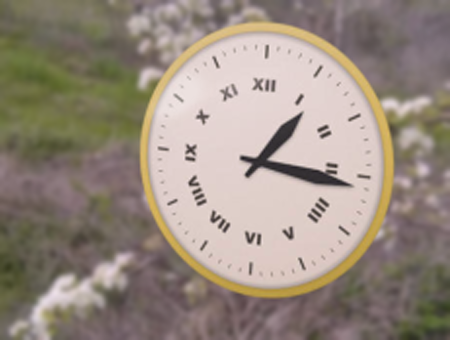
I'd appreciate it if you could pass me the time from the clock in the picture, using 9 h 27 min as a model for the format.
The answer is 1 h 16 min
